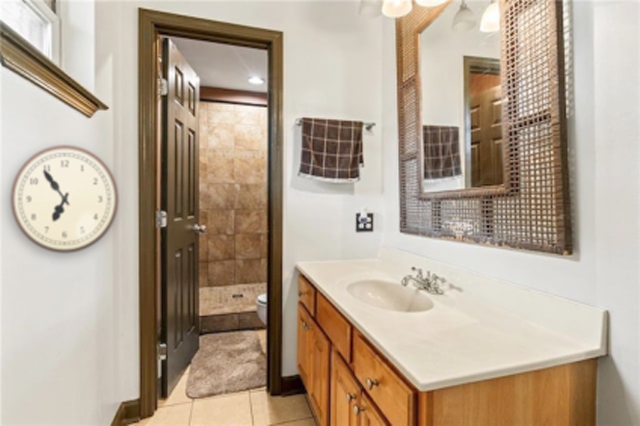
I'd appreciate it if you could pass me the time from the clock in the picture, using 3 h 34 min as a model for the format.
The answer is 6 h 54 min
